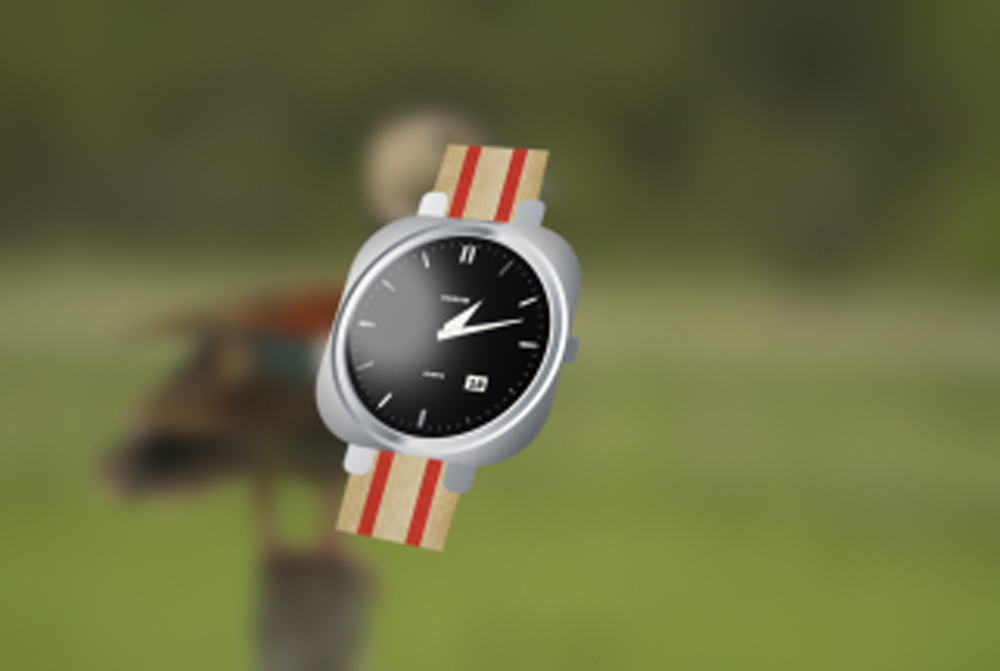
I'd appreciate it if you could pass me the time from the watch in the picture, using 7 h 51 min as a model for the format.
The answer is 1 h 12 min
